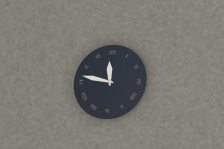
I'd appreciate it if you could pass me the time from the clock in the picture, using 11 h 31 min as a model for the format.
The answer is 11 h 47 min
